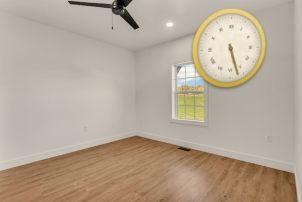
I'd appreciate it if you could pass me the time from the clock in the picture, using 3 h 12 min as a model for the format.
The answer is 5 h 27 min
